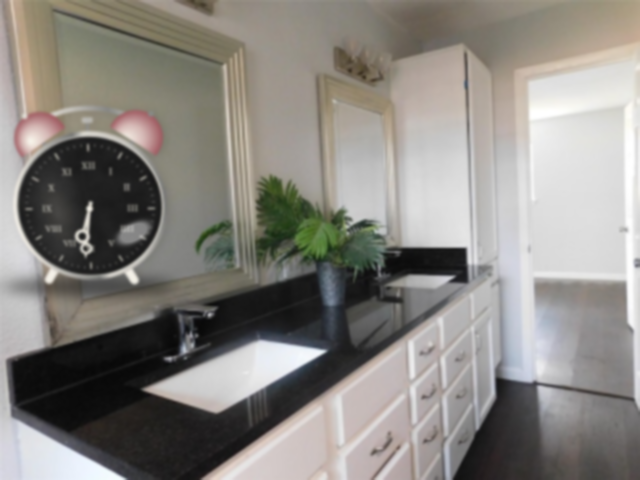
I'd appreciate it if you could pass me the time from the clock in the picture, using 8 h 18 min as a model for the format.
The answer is 6 h 31 min
